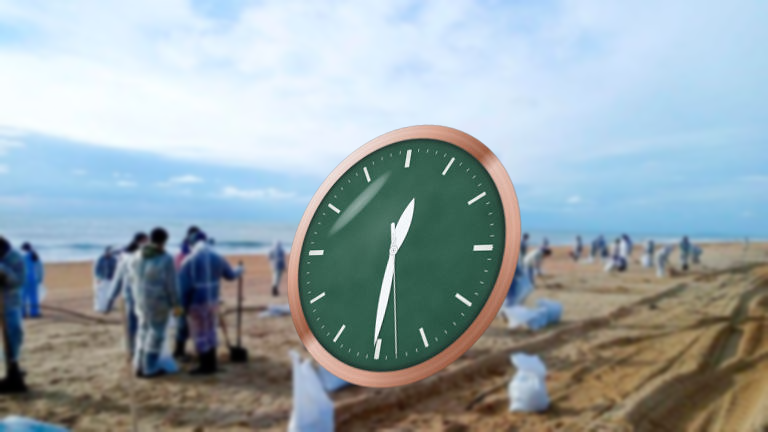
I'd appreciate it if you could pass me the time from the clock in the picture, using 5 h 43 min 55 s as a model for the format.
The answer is 12 h 30 min 28 s
